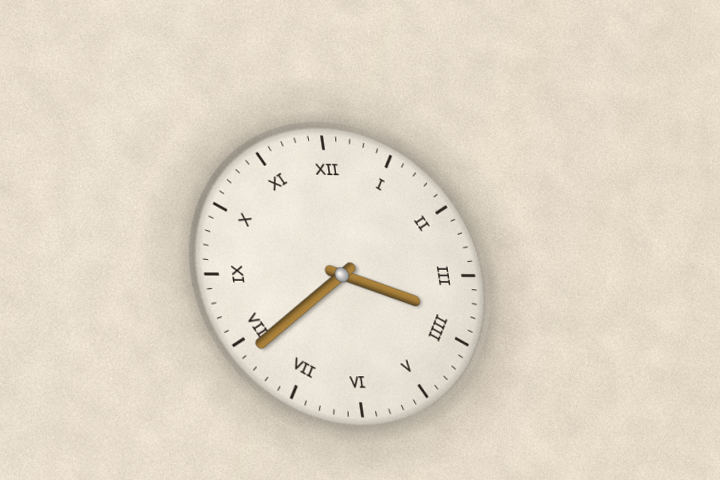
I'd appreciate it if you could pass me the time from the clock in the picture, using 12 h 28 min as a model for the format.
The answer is 3 h 39 min
